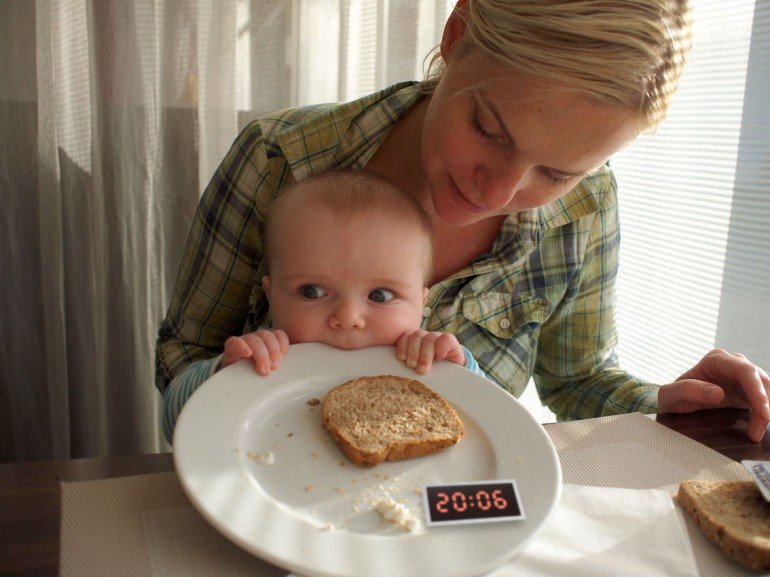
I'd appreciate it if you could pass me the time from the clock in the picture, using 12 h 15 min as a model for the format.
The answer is 20 h 06 min
